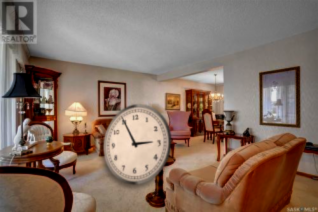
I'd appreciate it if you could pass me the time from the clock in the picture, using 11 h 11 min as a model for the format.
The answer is 2 h 55 min
